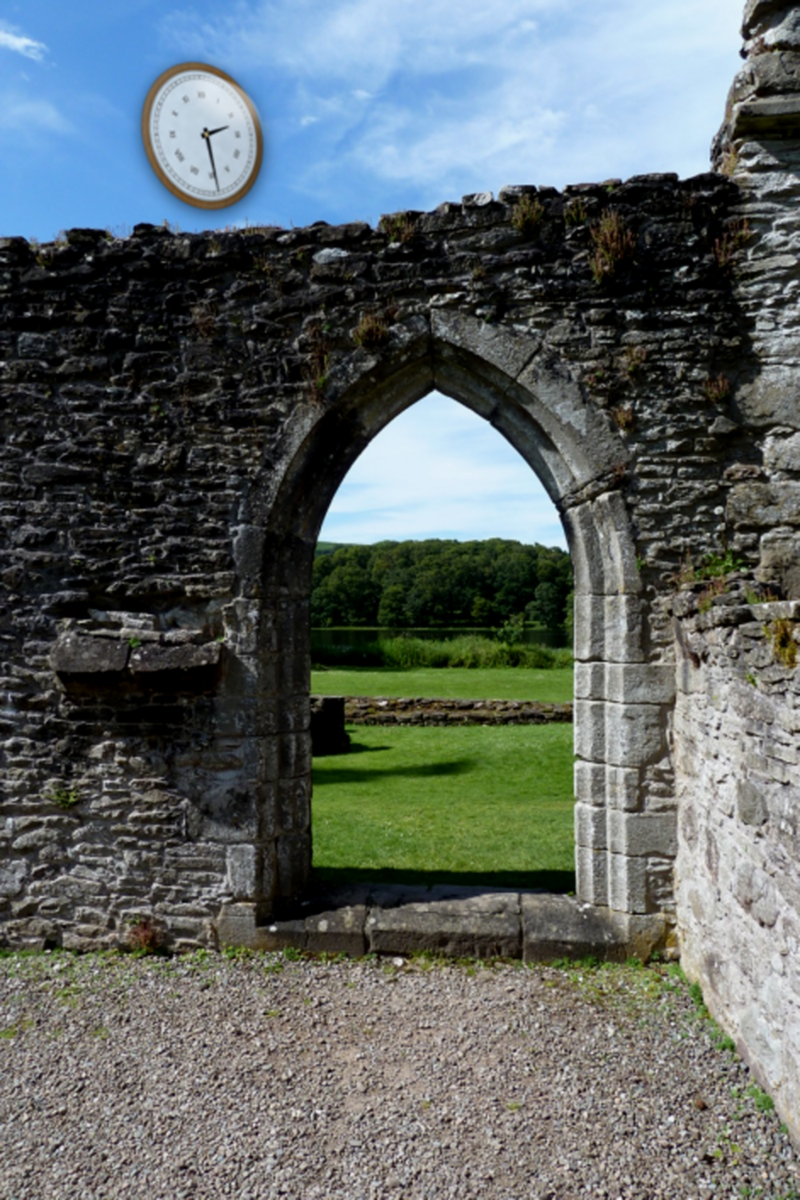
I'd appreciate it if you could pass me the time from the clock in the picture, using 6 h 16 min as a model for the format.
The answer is 2 h 29 min
